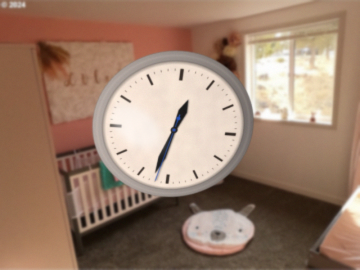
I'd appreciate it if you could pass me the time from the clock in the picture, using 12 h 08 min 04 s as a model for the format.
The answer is 12 h 32 min 32 s
